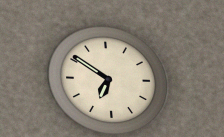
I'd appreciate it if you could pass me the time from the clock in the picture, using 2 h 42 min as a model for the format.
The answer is 6 h 51 min
